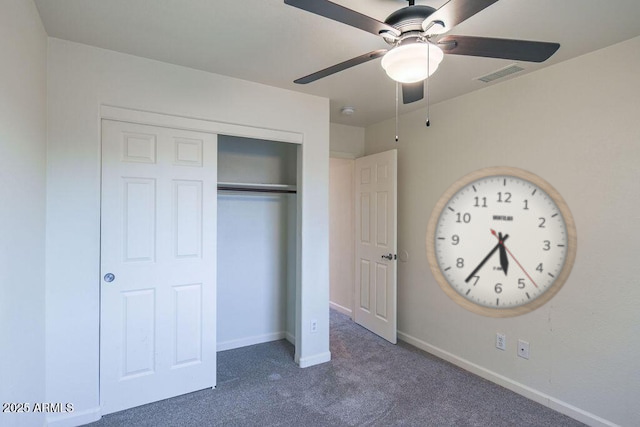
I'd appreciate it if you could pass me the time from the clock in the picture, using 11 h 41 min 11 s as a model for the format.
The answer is 5 h 36 min 23 s
